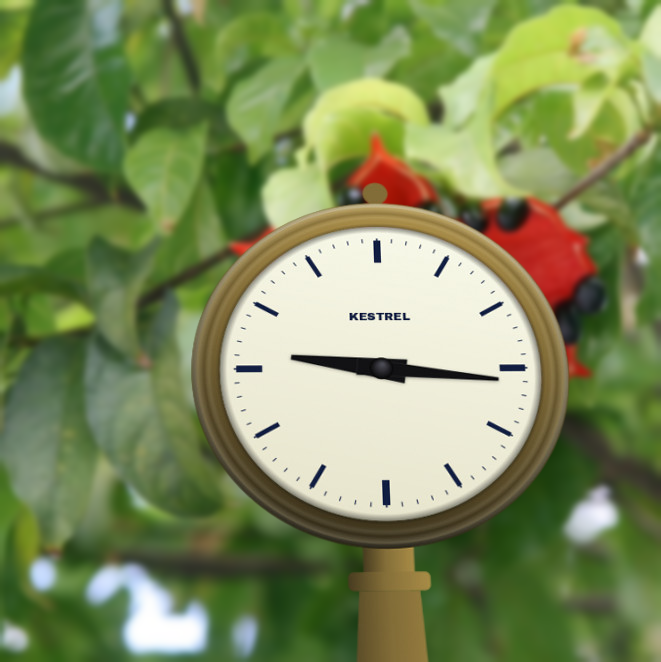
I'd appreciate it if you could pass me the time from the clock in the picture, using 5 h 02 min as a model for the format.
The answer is 9 h 16 min
